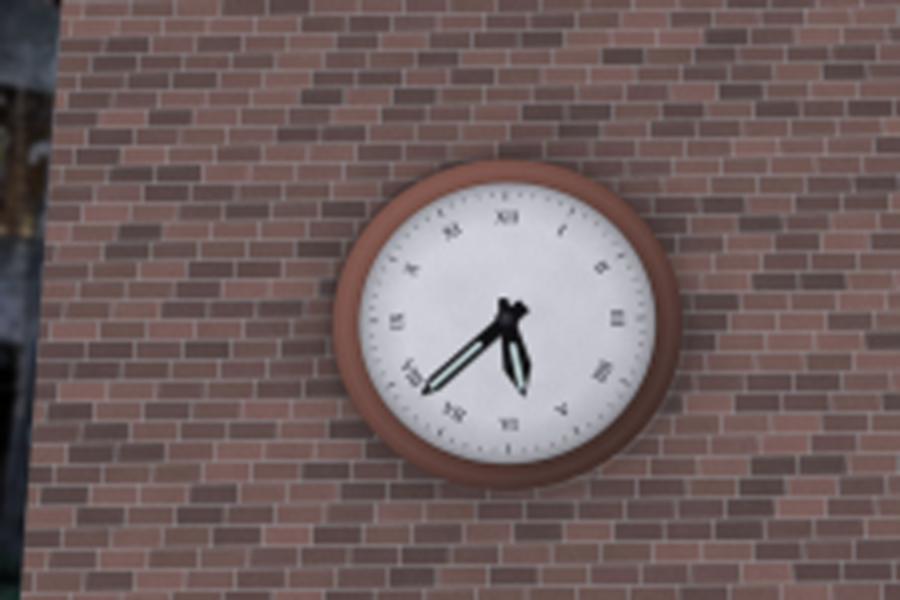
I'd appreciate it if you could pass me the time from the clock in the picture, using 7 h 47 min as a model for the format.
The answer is 5 h 38 min
